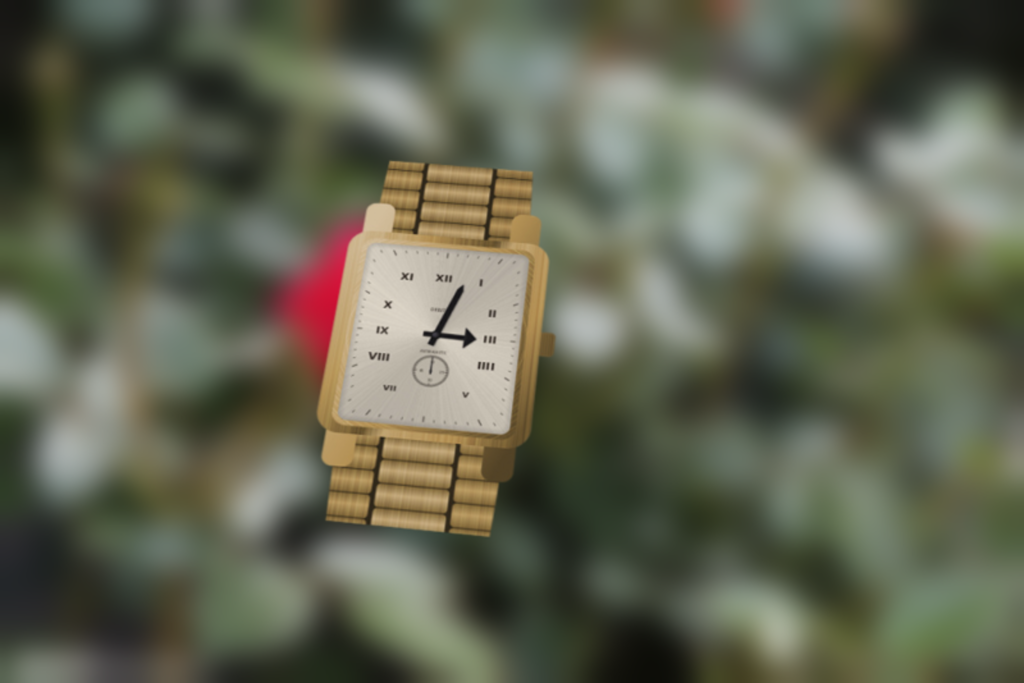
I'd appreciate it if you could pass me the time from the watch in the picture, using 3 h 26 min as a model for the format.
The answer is 3 h 03 min
